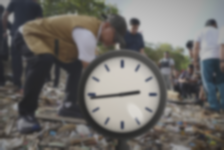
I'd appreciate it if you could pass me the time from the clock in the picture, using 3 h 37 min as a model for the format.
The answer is 2 h 44 min
